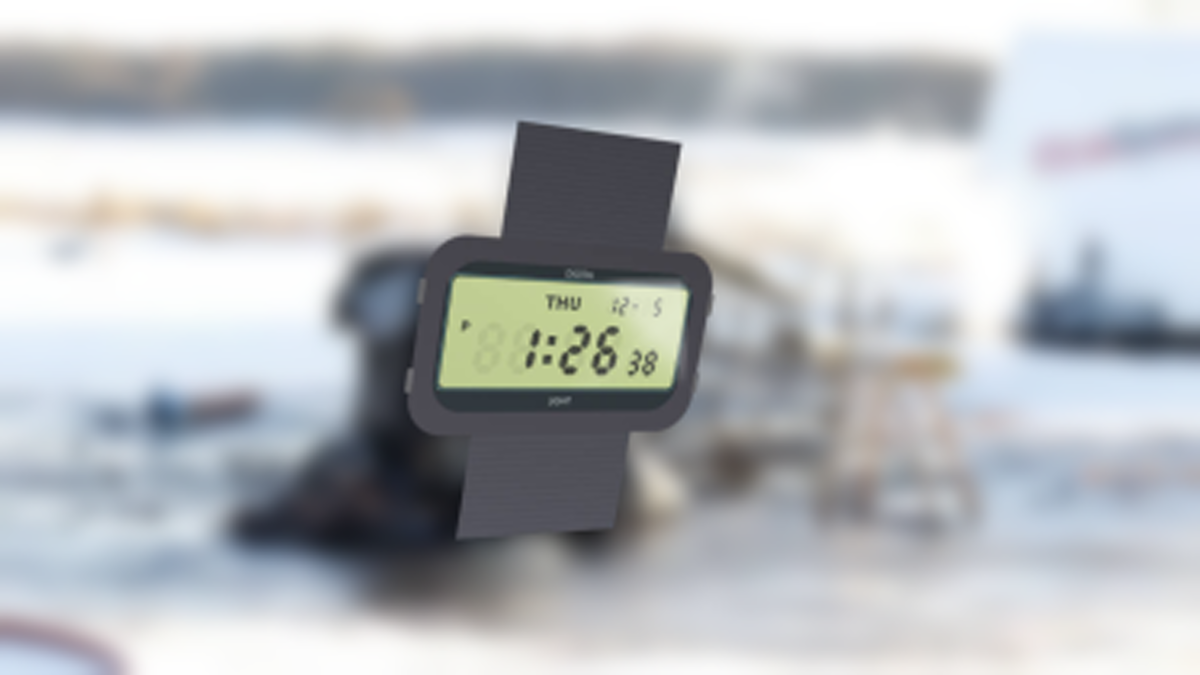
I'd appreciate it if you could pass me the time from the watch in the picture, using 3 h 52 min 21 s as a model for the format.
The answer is 1 h 26 min 38 s
